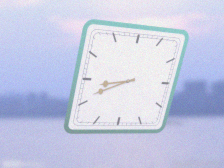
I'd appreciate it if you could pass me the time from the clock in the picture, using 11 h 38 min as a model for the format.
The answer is 8 h 41 min
